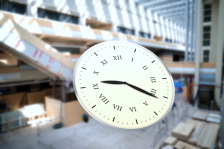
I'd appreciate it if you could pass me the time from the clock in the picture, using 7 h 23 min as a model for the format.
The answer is 9 h 21 min
